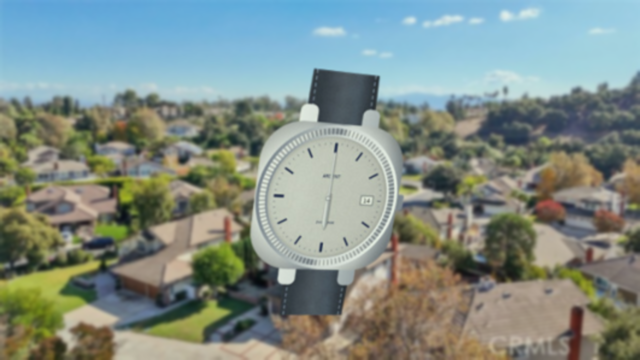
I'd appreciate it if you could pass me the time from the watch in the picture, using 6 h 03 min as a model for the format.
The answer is 6 h 00 min
